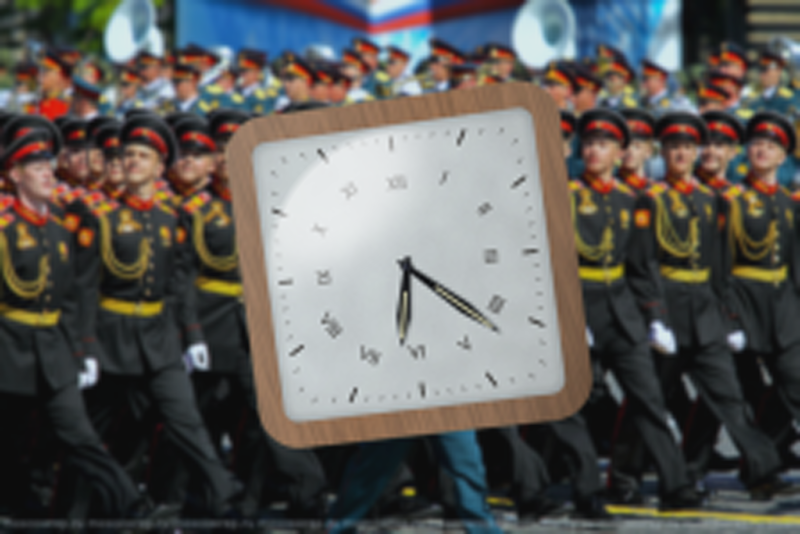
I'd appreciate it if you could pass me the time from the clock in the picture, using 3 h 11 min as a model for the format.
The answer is 6 h 22 min
